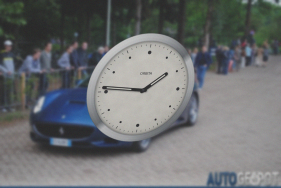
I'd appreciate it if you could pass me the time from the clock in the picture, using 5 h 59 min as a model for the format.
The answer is 1 h 46 min
